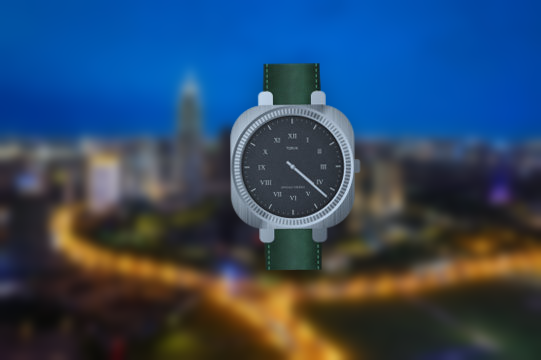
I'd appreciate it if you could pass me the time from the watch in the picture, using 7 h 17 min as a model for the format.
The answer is 4 h 22 min
